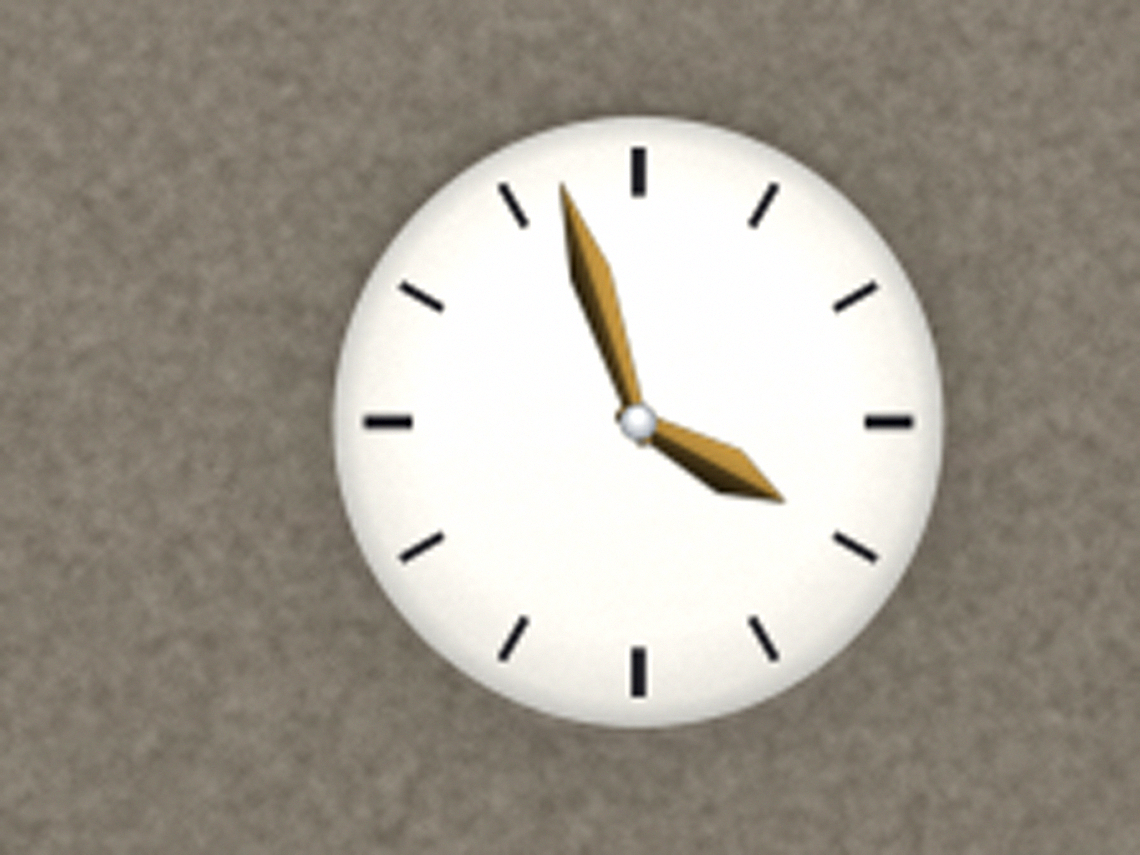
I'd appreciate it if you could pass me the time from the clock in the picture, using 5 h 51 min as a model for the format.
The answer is 3 h 57 min
